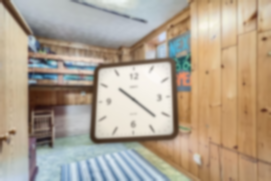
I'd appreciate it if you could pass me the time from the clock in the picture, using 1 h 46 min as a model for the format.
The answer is 10 h 22 min
